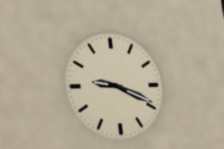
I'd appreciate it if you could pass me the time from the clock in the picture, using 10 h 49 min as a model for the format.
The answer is 9 h 19 min
